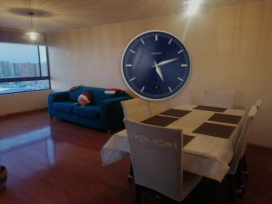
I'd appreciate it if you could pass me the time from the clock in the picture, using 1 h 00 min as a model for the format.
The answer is 5 h 12 min
